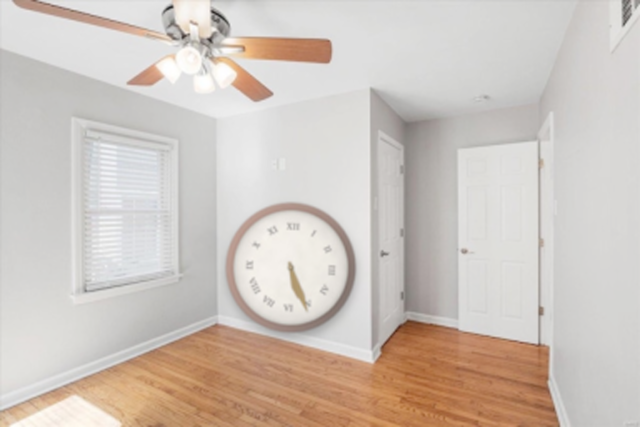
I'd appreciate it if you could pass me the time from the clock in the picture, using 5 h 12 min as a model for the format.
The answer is 5 h 26 min
